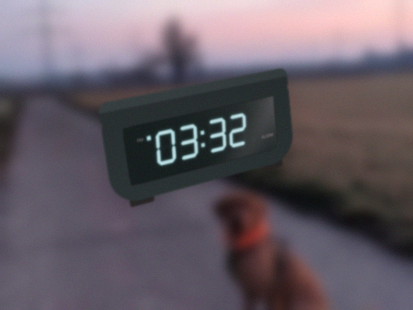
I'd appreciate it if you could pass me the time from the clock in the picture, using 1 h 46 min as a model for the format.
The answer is 3 h 32 min
